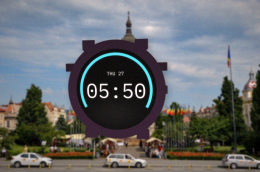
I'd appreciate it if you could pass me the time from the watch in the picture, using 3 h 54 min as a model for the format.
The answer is 5 h 50 min
